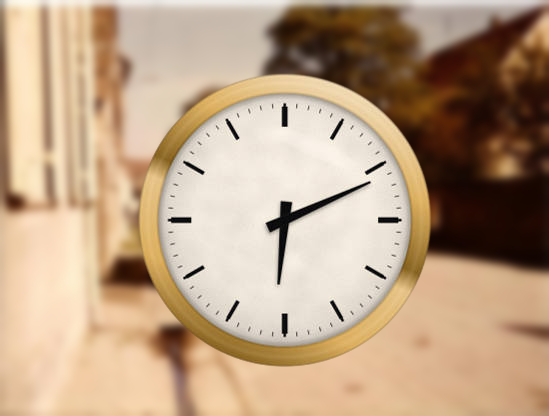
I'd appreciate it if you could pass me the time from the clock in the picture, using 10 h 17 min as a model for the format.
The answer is 6 h 11 min
